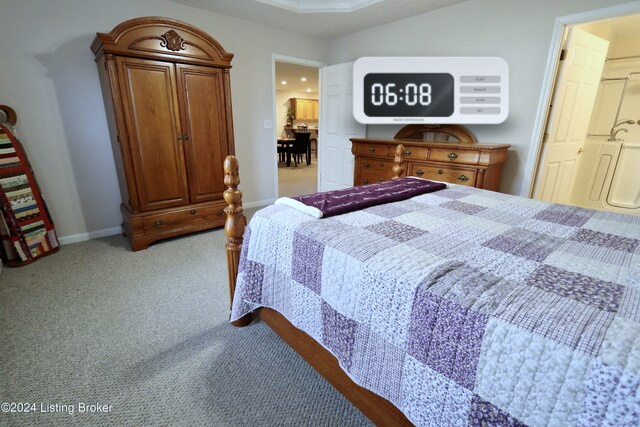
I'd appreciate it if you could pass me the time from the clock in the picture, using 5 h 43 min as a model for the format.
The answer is 6 h 08 min
